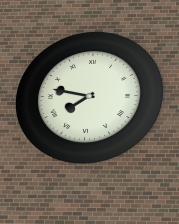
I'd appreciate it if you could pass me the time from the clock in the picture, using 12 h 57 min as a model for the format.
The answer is 7 h 47 min
